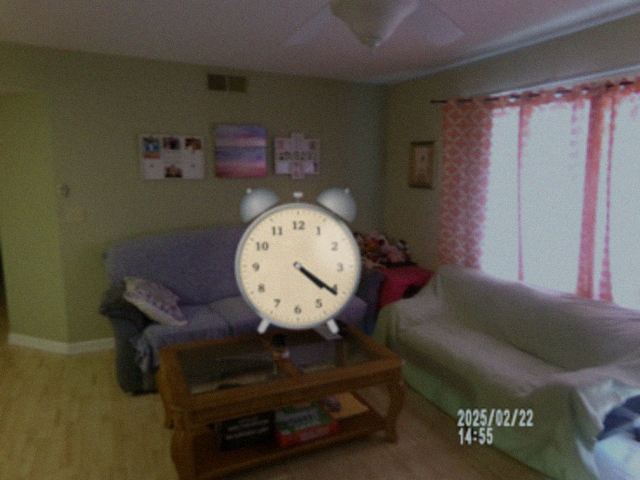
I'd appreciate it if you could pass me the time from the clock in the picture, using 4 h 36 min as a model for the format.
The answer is 4 h 21 min
